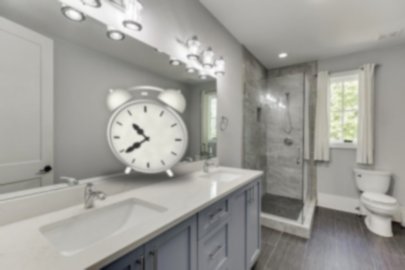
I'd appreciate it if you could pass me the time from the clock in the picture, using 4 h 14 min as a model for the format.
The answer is 10 h 39 min
